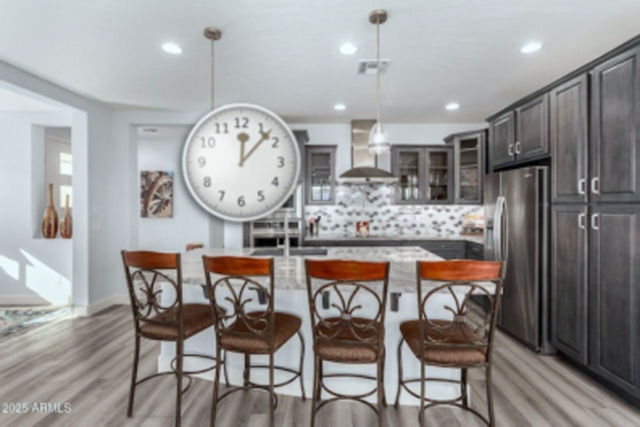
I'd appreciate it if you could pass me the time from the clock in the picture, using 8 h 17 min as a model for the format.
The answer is 12 h 07 min
